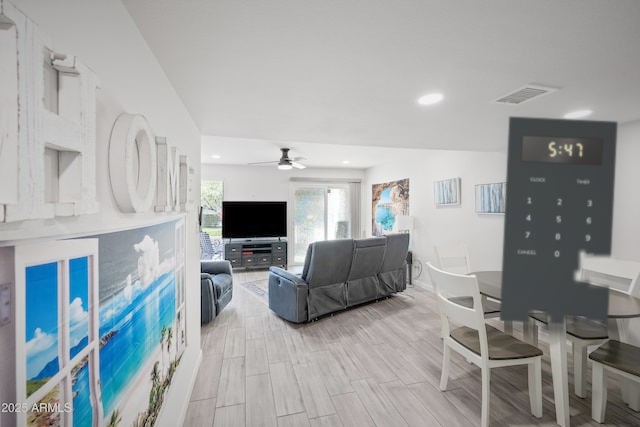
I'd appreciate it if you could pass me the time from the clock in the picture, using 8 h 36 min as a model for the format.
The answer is 5 h 47 min
